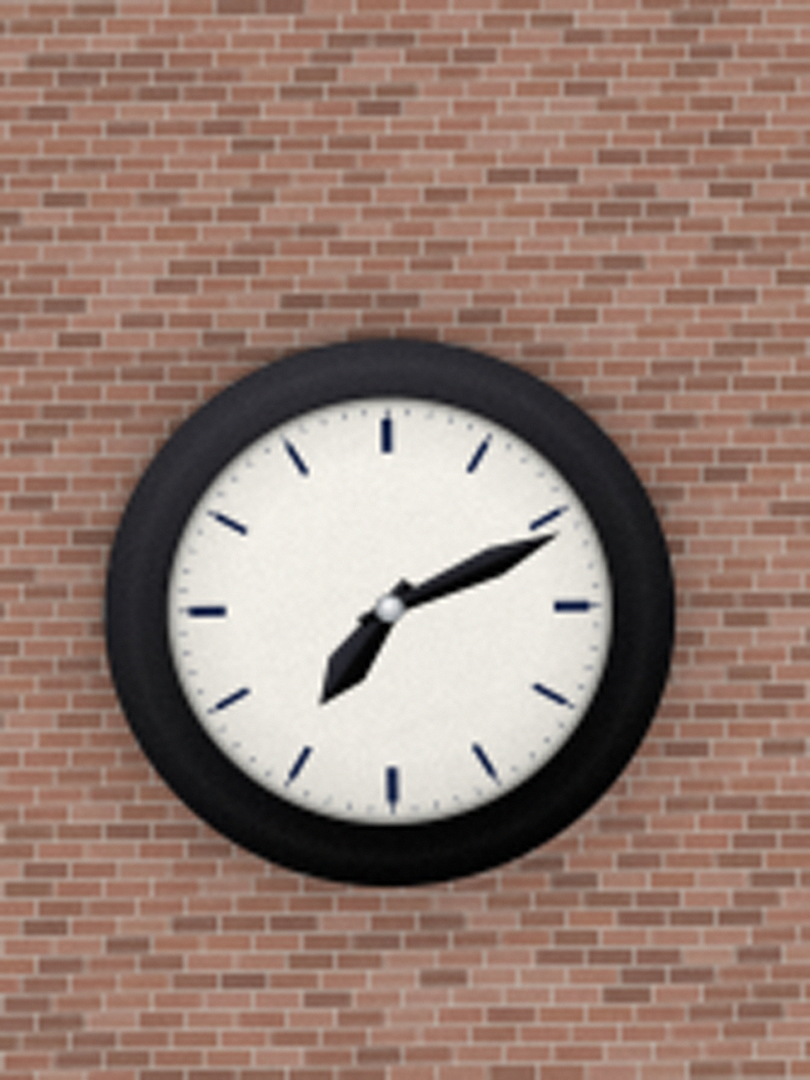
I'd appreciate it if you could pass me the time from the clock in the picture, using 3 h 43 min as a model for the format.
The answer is 7 h 11 min
